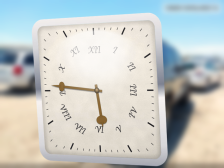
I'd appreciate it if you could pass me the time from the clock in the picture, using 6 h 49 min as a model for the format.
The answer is 5 h 46 min
